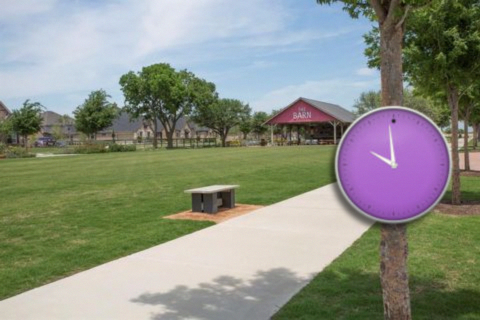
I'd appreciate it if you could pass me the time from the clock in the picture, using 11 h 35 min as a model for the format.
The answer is 9 h 59 min
